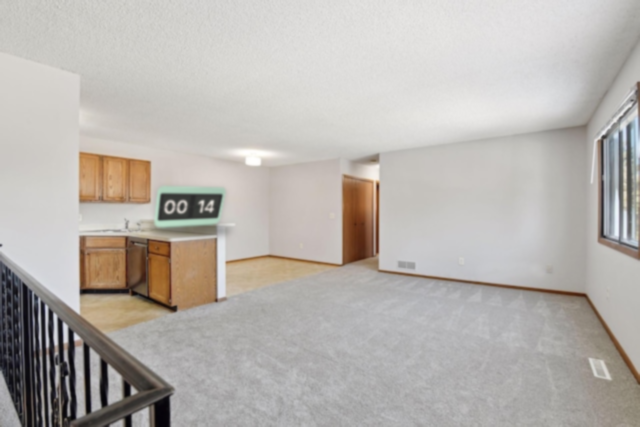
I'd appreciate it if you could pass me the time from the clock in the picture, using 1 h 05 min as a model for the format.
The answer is 0 h 14 min
